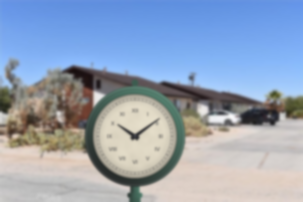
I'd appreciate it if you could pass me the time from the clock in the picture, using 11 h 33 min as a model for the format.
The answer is 10 h 09 min
